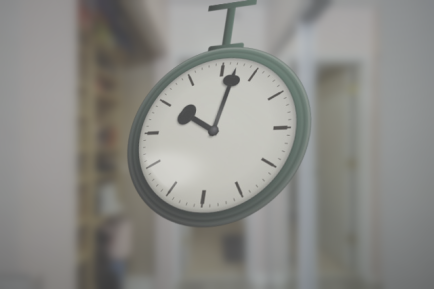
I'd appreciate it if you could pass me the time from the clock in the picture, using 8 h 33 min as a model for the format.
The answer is 10 h 02 min
